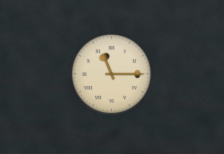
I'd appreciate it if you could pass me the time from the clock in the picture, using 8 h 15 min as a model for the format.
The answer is 11 h 15 min
